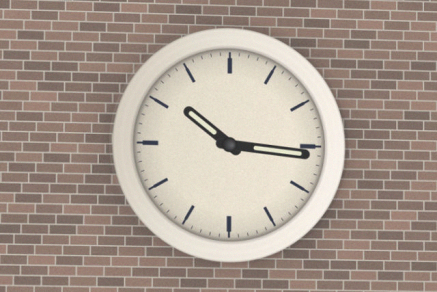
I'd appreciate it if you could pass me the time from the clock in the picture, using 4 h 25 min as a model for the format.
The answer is 10 h 16 min
